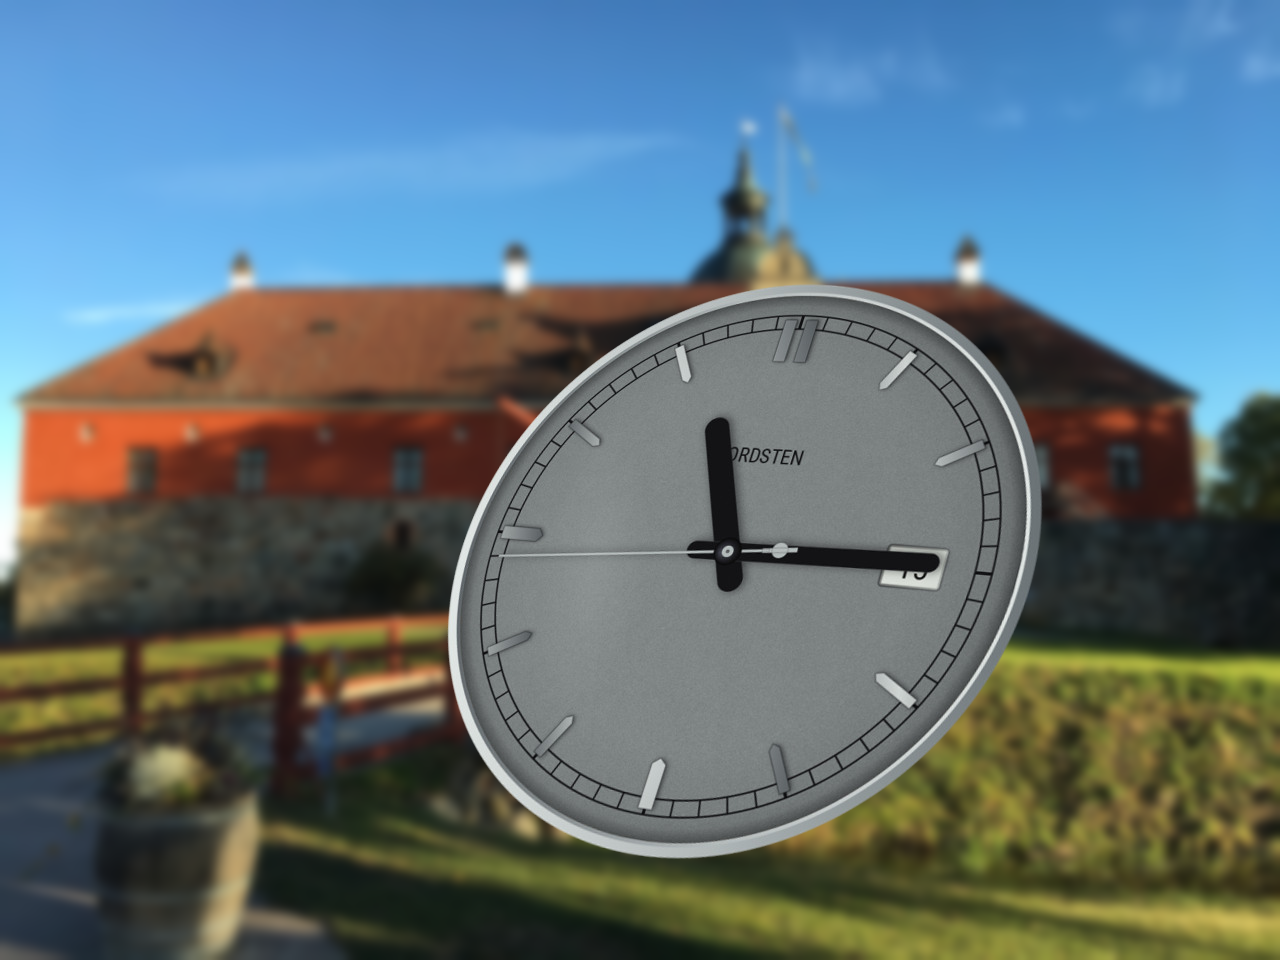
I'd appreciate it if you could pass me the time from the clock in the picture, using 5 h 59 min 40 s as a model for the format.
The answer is 11 h 14 min 44 s
